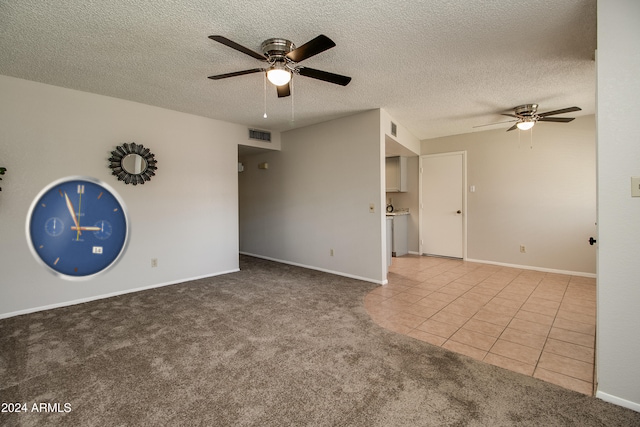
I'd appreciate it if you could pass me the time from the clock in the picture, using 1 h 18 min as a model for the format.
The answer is 2 h 56 min
